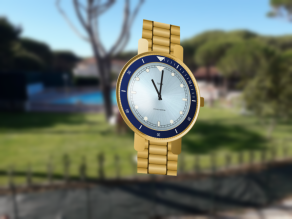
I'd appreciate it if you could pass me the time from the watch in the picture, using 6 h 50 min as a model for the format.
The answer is 11 h 01 min
